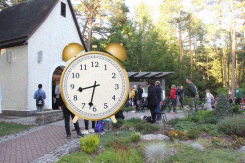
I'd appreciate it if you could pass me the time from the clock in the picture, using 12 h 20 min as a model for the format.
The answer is 8 h 32 min
